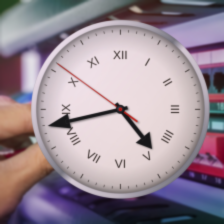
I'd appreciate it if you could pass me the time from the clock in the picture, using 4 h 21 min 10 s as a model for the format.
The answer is 4 h 42 min 51 s
